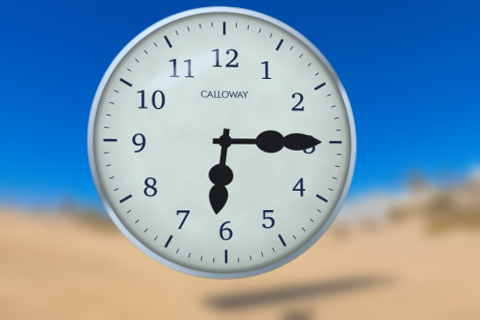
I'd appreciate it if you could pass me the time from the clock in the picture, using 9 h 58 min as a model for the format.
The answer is 6 h 15 min
